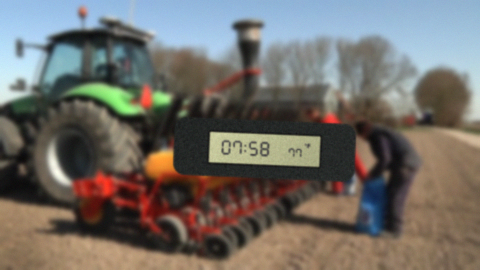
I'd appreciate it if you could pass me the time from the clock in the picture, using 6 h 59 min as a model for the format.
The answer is 7 h 58 min
